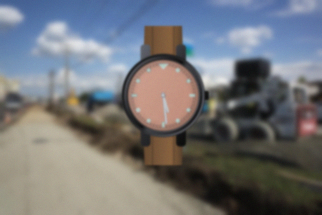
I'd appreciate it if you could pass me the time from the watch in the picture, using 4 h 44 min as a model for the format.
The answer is 5 h 29 min
